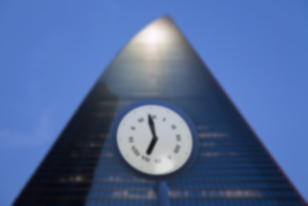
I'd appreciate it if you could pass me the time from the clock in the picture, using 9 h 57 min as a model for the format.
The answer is 6 h 59 min
